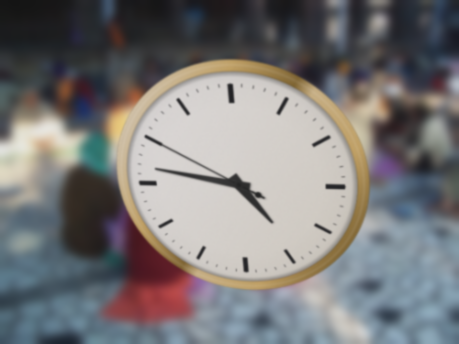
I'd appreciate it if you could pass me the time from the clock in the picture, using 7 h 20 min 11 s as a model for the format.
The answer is 4 h 46 min 50 s
